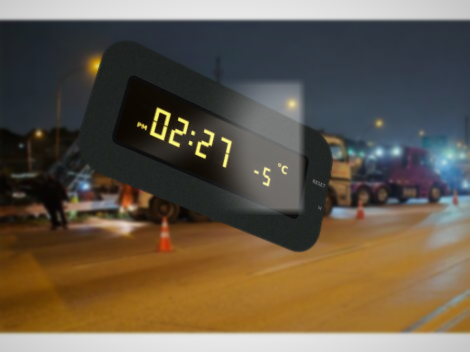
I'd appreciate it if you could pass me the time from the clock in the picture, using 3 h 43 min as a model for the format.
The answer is 2 h 27 min
